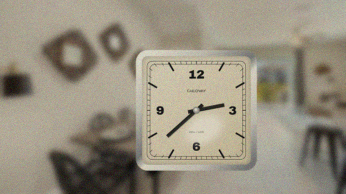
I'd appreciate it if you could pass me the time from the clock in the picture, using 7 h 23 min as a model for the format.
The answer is 2 h 38 min
